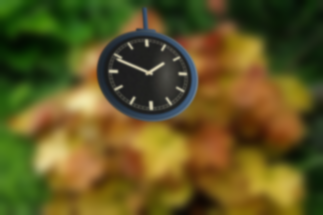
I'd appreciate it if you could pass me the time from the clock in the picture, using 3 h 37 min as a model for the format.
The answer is 1 h 49 min
